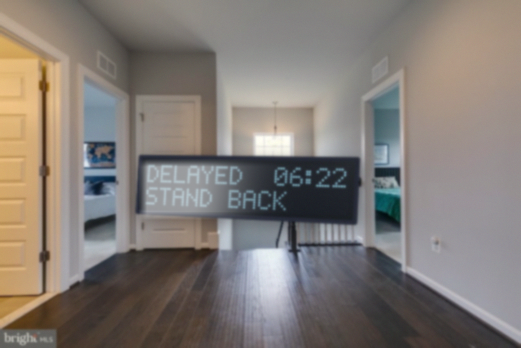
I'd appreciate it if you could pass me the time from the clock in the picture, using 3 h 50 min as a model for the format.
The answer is 6 h 22 min
